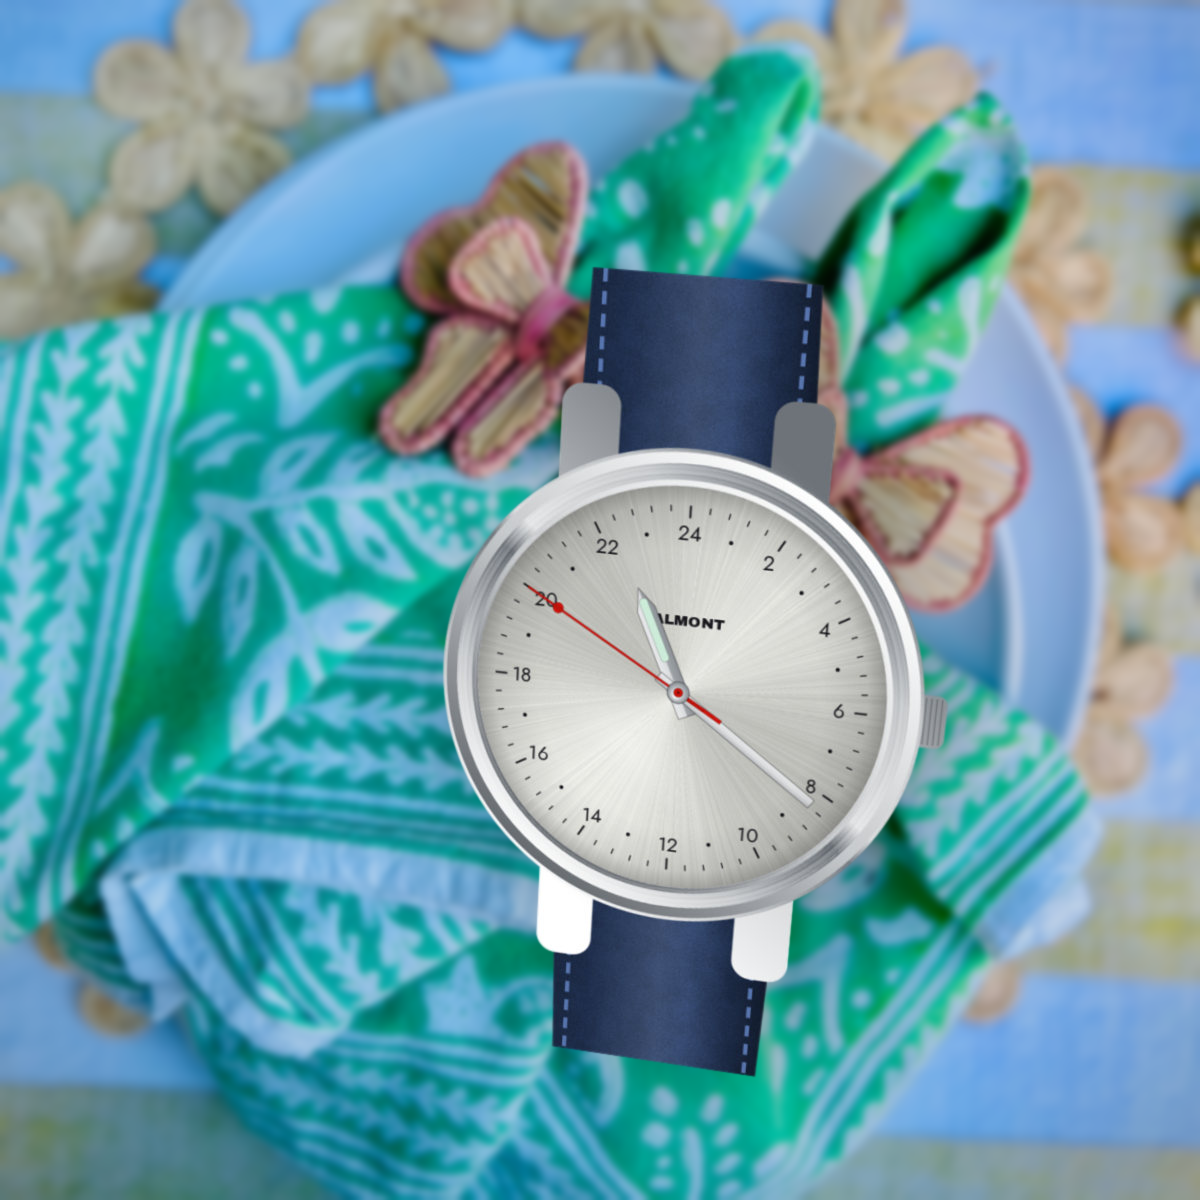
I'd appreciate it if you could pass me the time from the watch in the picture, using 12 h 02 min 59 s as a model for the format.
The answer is 22 h 20 min 50 s
